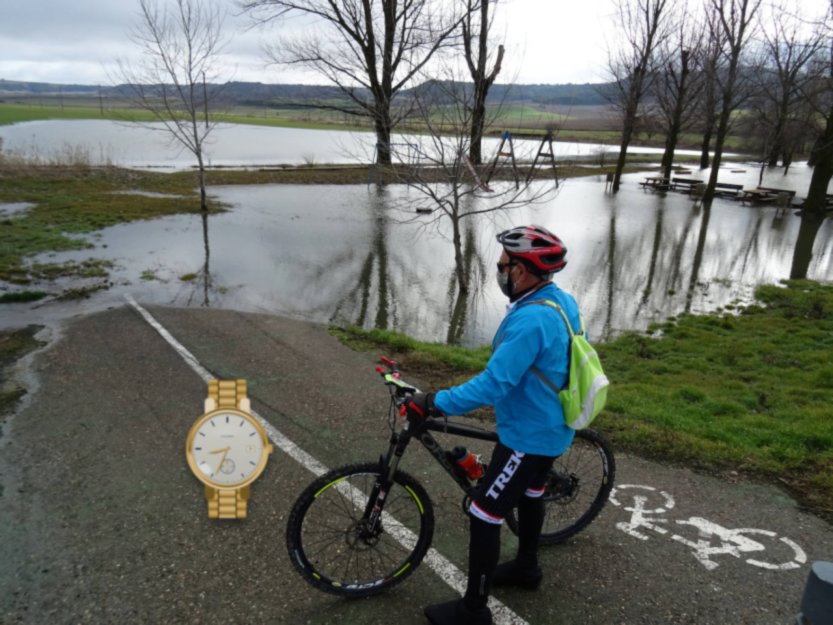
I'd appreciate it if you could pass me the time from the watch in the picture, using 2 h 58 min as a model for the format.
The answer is 8 h 34 min
